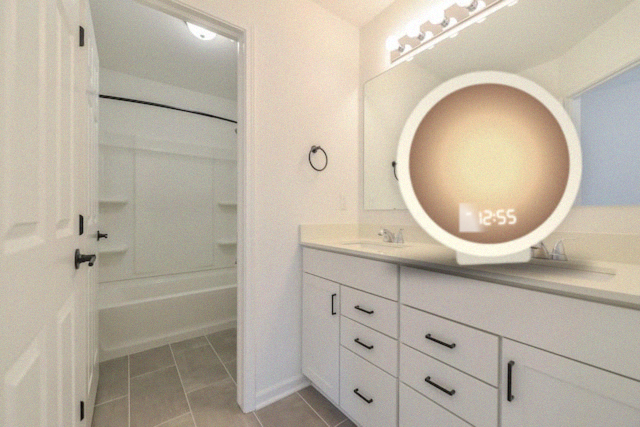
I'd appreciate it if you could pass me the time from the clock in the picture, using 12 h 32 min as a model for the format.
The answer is 12 h 55 min
